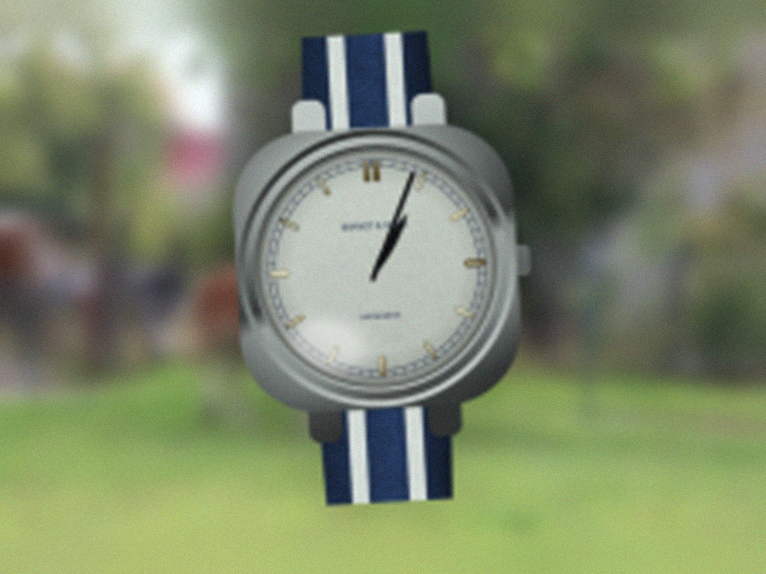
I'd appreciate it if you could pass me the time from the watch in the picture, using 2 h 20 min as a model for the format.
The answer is 1 h 04 min
